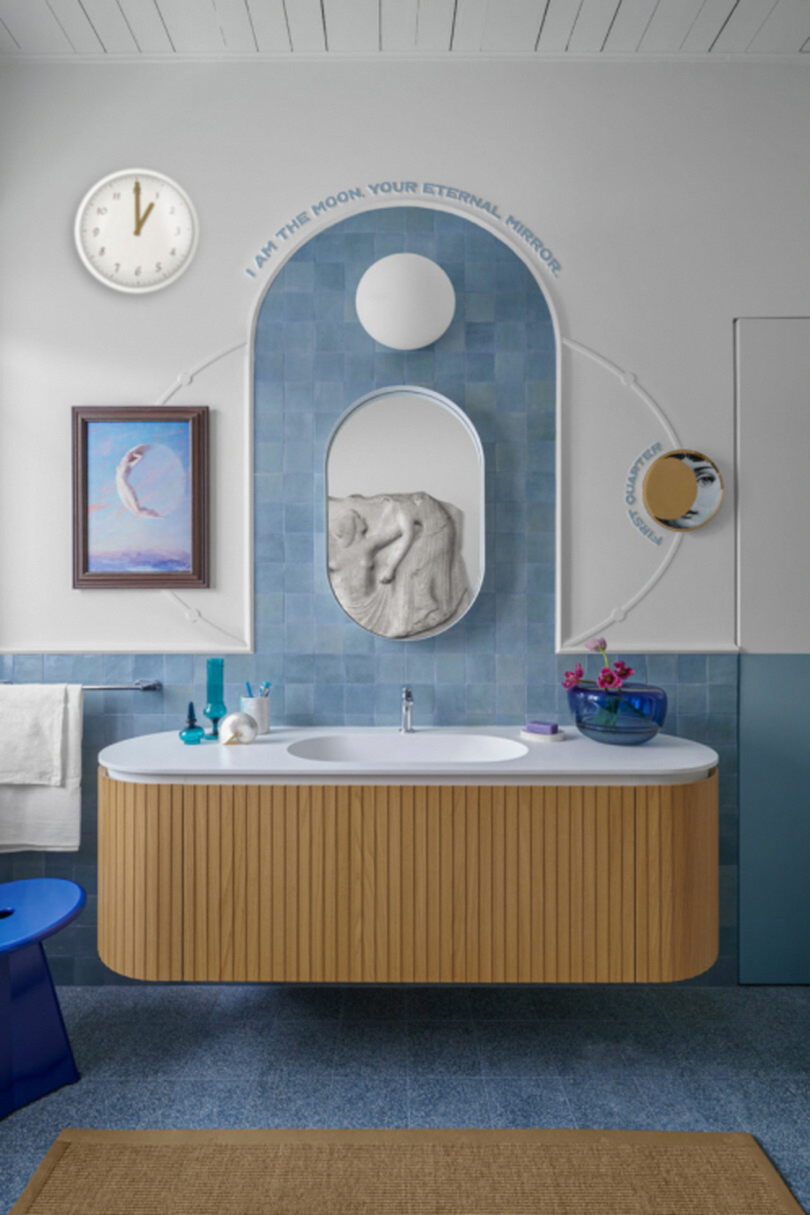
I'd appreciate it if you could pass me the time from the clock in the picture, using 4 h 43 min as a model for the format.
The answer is 1 h 00 min
